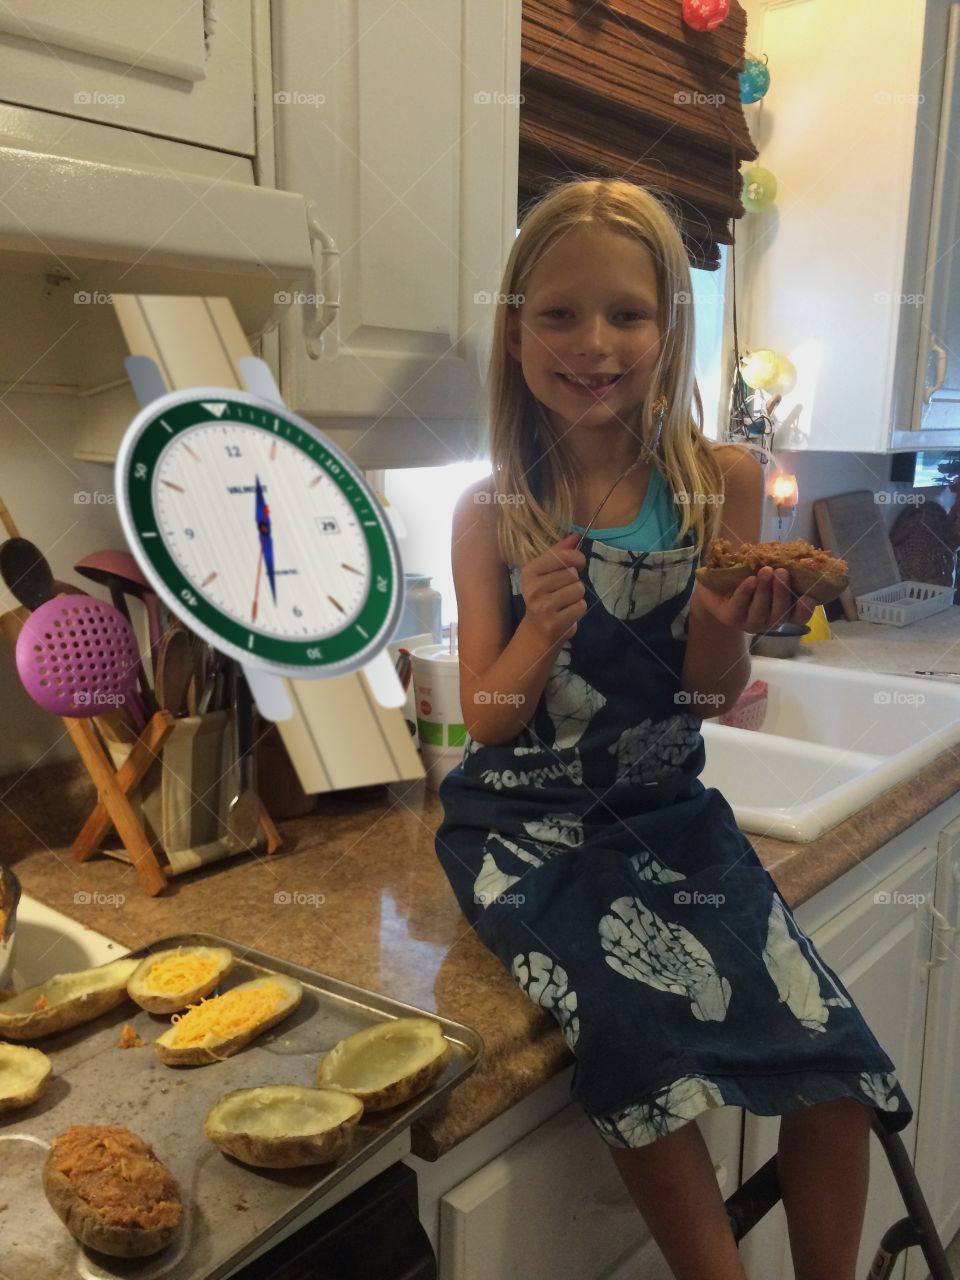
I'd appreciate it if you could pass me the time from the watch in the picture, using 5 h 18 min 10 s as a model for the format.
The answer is 12 h 32 min 35 s
